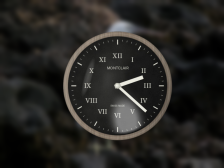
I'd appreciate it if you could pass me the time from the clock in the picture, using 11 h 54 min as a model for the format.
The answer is 2 h 22 min
